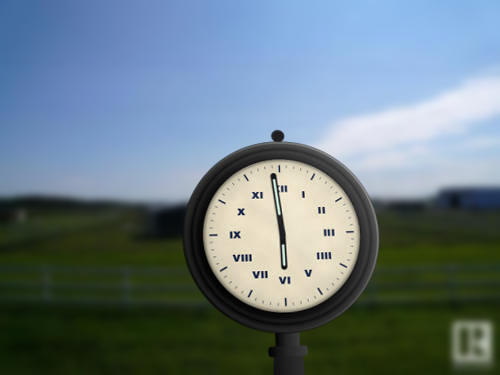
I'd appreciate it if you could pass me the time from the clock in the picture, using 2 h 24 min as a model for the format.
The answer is 5 h 59 min
